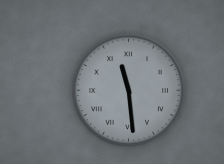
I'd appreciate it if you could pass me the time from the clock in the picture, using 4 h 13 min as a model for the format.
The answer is 11 h 29 min
